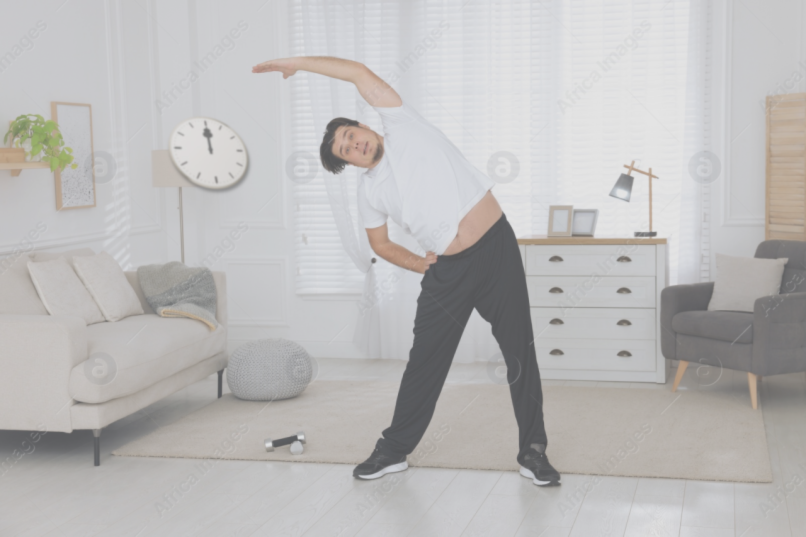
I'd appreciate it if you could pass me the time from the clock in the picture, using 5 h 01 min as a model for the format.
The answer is 12 h 00 min
